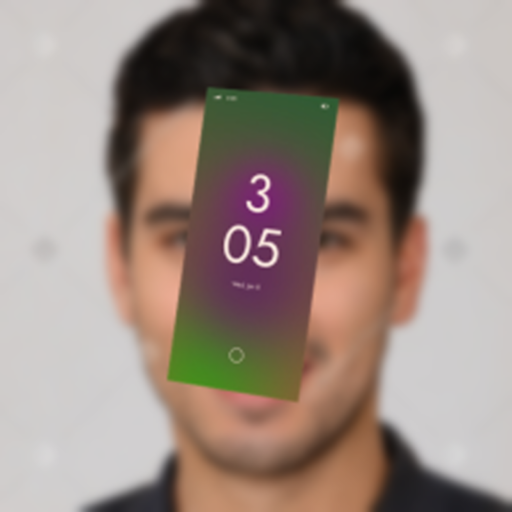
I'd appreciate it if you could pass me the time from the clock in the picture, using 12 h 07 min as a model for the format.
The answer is 3 h 05 min
